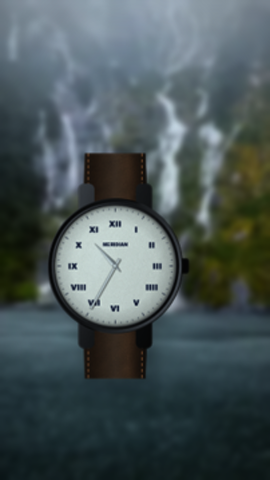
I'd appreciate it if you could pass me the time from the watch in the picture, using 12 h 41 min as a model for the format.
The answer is 10 h 35 min
